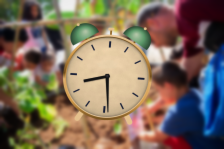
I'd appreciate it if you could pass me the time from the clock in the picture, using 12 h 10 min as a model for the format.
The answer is 8 h 29 min
